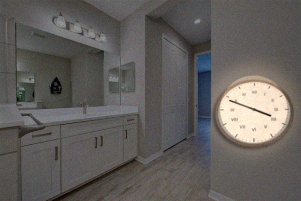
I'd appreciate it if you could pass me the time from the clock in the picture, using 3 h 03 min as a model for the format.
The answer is 3 h 49 min
